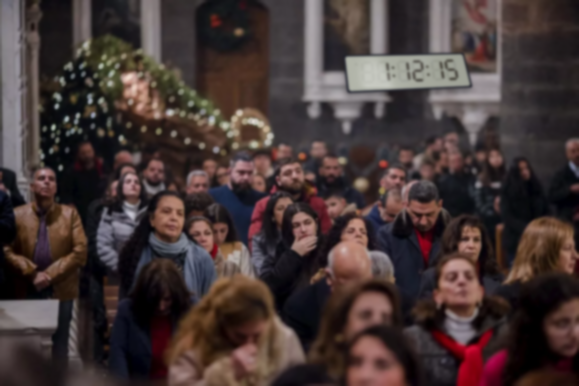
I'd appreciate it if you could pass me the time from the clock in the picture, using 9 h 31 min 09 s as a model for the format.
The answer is 1 h 12 min 15 s
